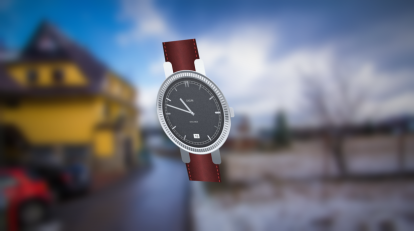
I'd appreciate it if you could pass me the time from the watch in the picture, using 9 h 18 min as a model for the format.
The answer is 10 h 48 min
